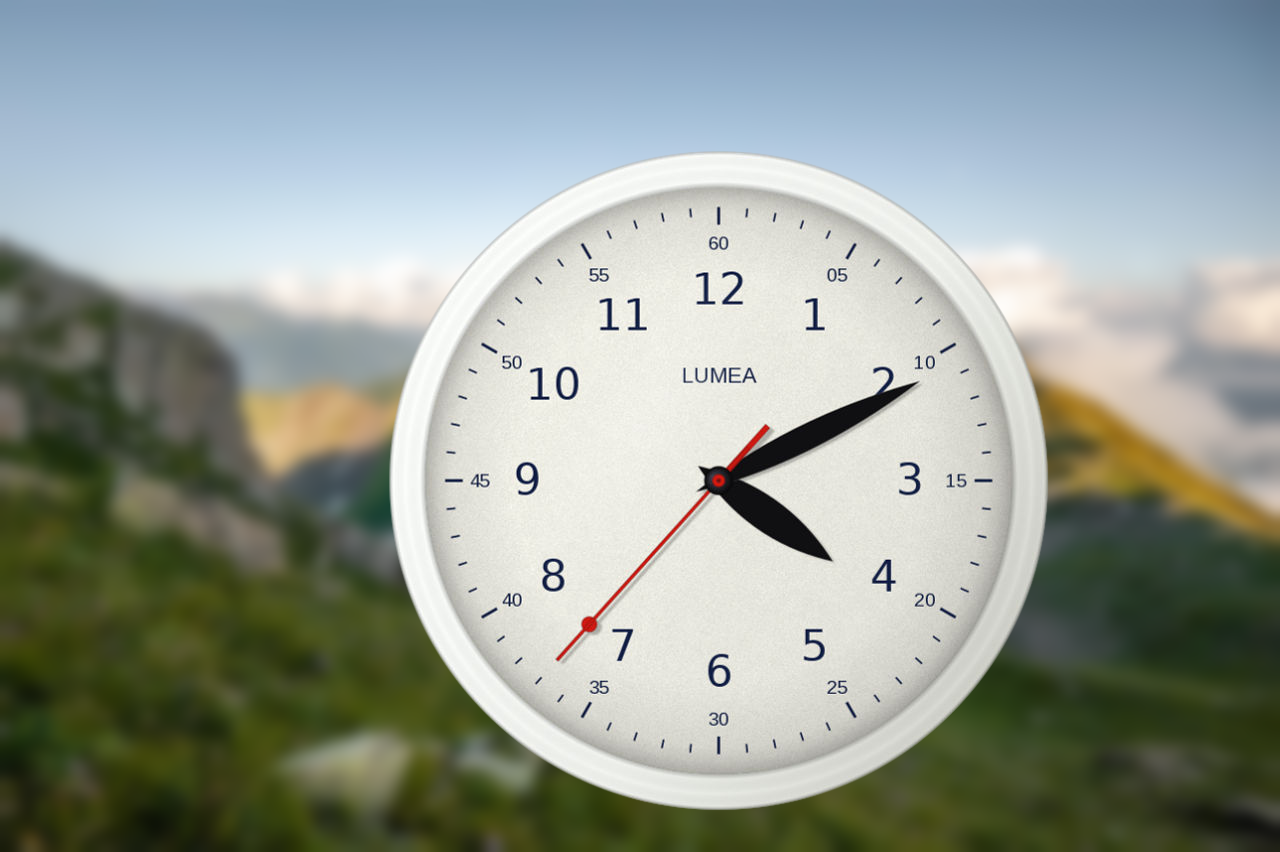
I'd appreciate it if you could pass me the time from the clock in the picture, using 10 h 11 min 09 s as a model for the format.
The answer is 4 h 10 min 37 s
